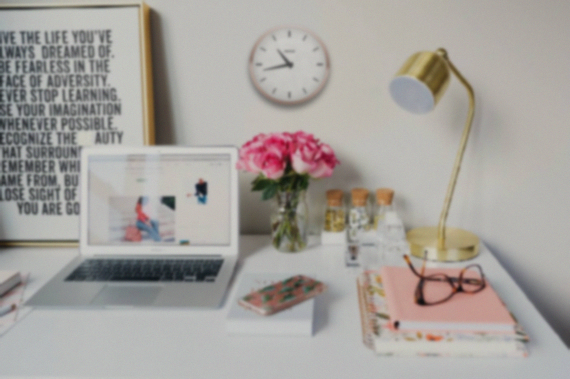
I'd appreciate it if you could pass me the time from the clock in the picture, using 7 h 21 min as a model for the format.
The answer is 10 h 43 min
